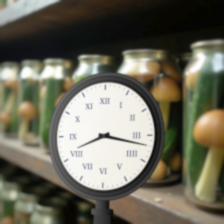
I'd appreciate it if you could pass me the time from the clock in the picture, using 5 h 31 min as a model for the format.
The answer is 8 h 17 min
